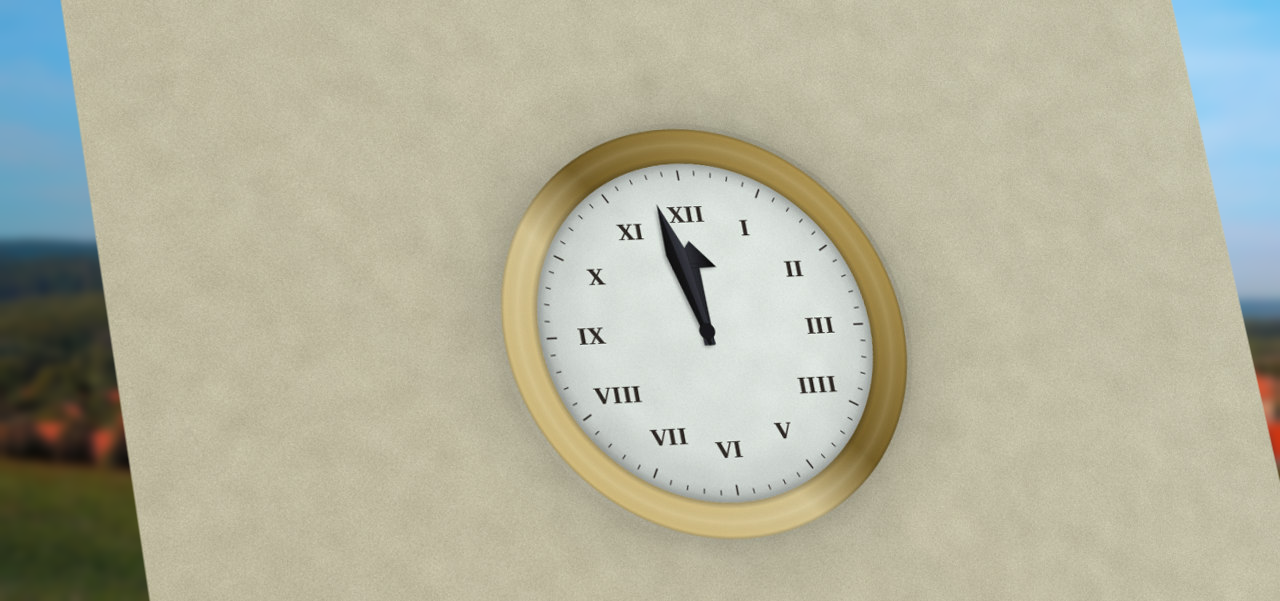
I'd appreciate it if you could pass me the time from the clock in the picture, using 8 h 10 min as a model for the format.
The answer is 11 h 58 min
